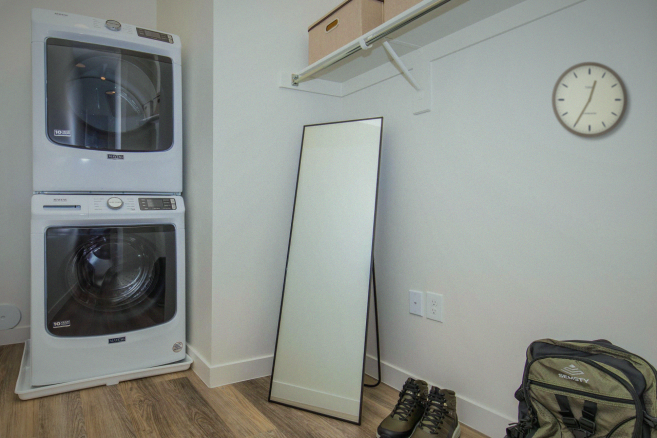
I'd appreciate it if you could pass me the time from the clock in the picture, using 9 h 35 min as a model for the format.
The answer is 12 h 35 min
